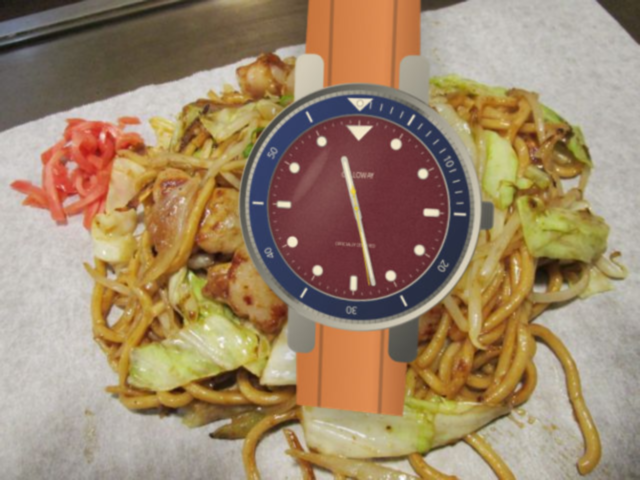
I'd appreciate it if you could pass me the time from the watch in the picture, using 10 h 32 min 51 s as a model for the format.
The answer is 11 h 27 min 28 s
